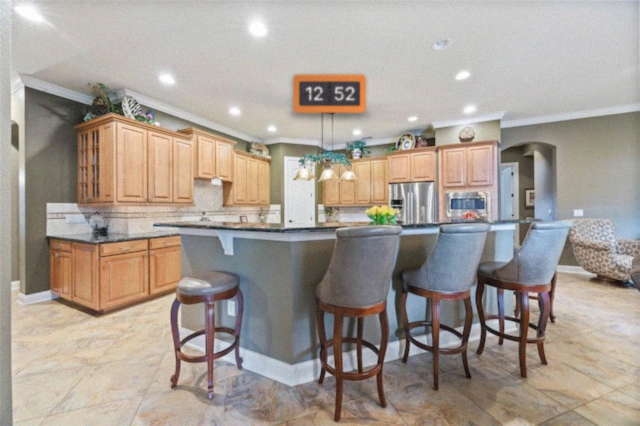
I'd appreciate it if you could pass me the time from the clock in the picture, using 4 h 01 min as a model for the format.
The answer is 12 h 52 min
